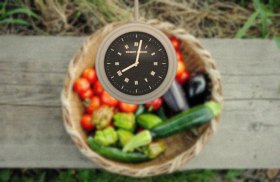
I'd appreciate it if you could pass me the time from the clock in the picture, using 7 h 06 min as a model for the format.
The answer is 8 h 02 min
